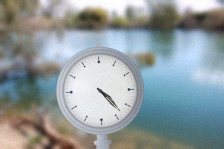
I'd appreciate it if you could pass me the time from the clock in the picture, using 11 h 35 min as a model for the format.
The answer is 4 h 23 min
